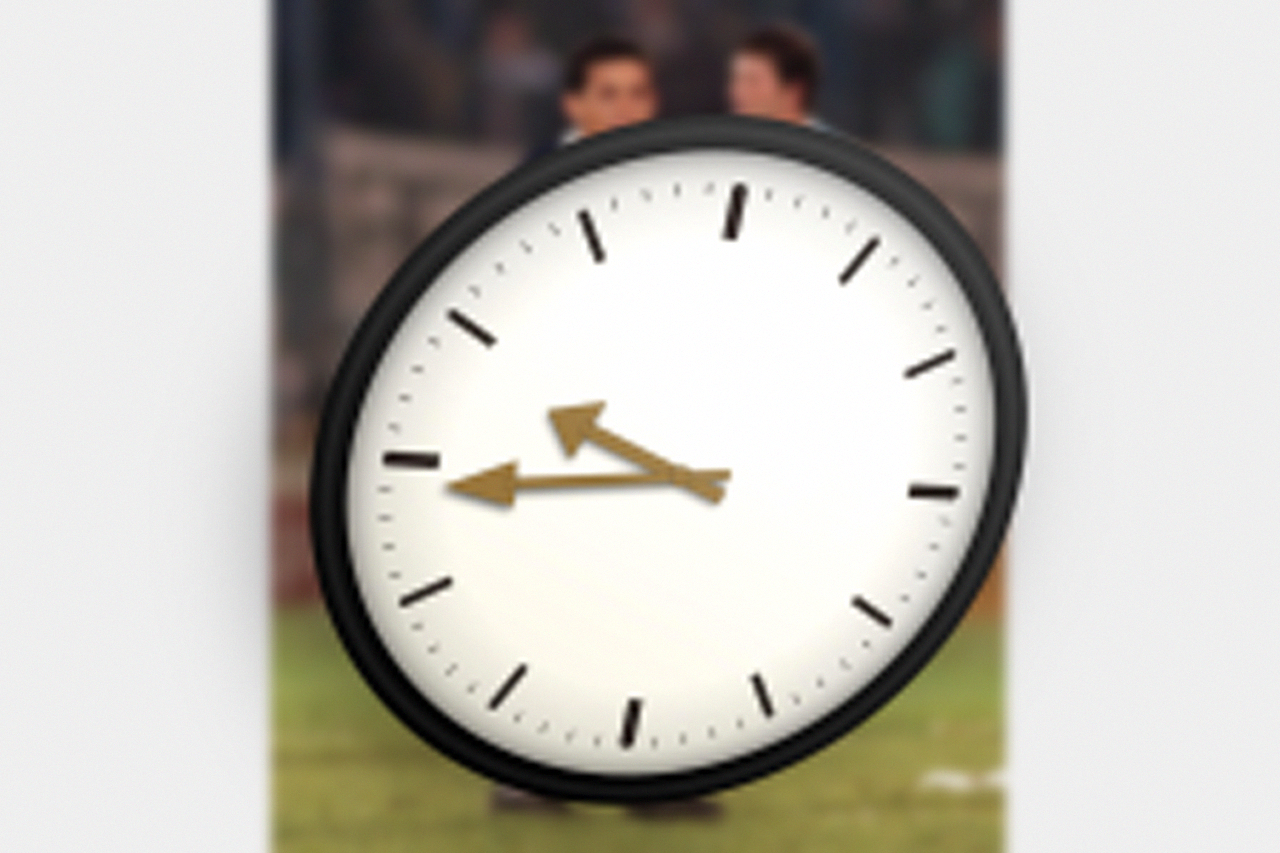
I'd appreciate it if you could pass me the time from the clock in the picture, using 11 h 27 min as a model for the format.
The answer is 9 h 44 min
